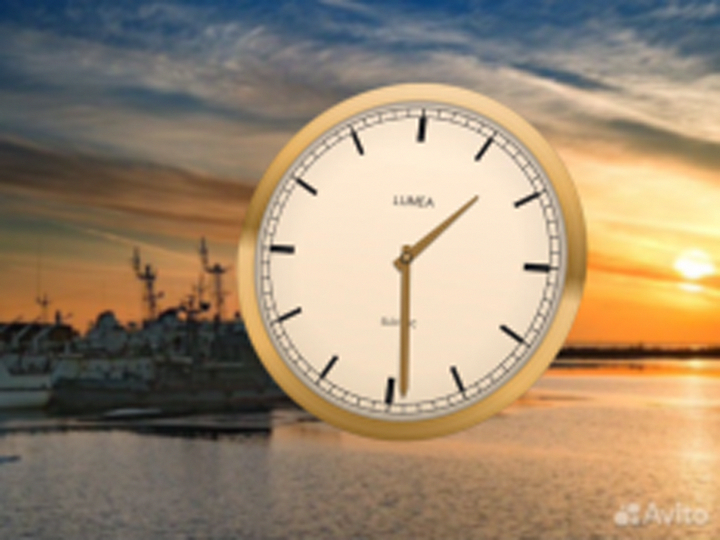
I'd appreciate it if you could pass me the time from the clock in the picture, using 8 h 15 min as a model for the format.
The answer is 1 h 29 min
